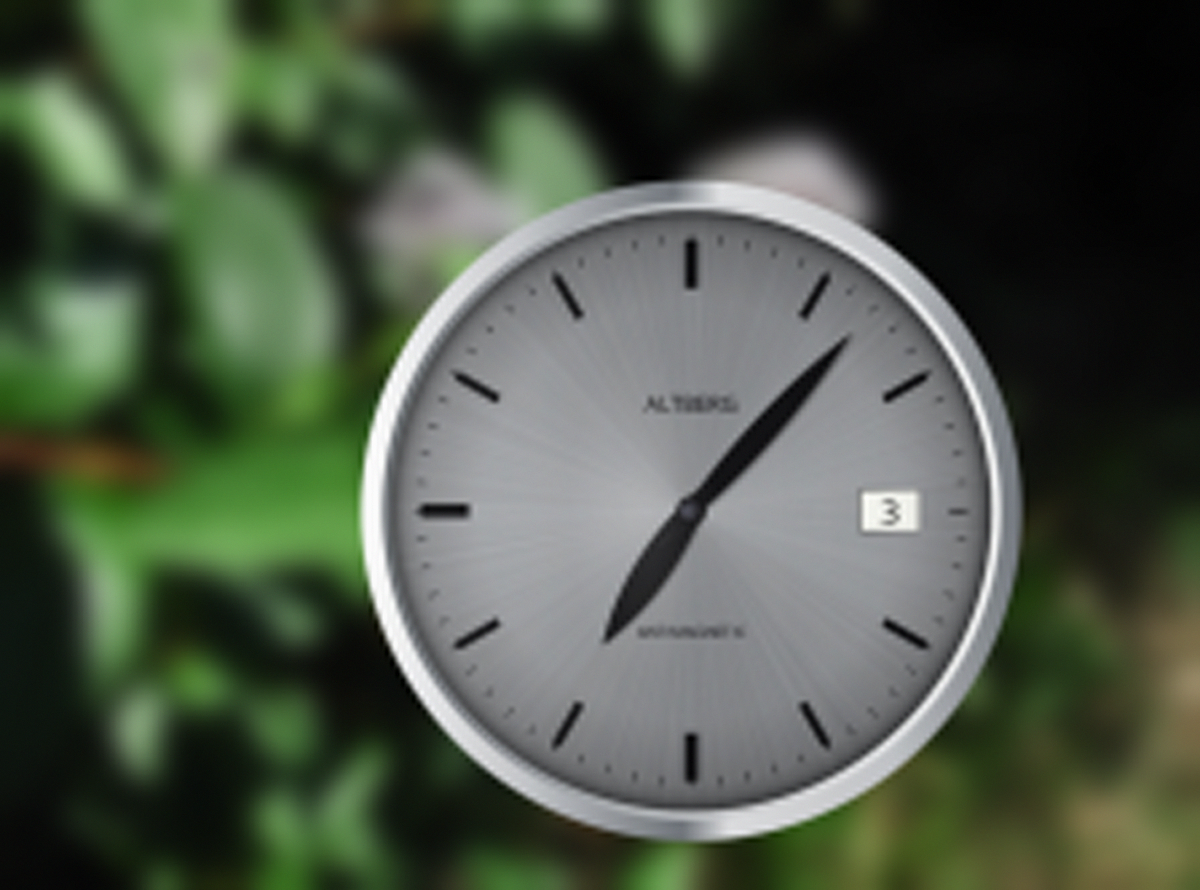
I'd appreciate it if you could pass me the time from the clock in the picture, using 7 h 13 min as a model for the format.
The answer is 7 h 07 min
